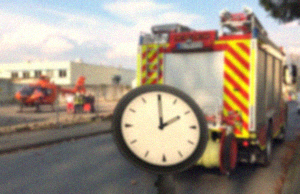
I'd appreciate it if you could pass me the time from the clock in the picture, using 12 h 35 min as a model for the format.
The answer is 2 h 00 min
